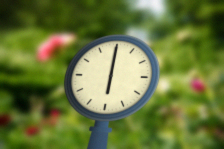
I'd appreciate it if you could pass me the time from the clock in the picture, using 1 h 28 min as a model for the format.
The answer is 6 h 00 min
